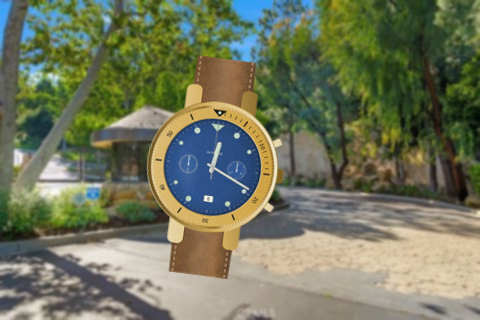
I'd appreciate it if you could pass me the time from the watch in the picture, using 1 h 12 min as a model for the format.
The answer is 12 h 19 min
